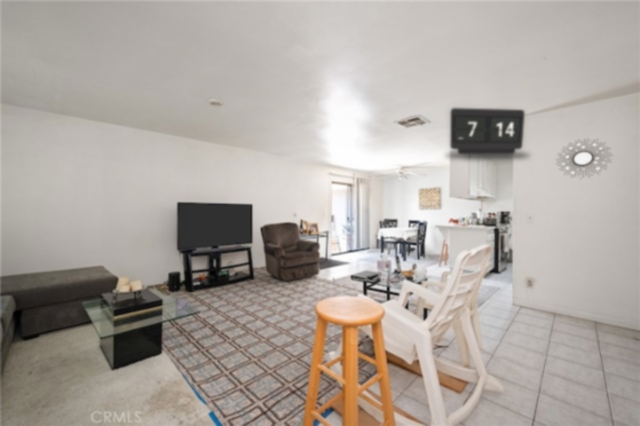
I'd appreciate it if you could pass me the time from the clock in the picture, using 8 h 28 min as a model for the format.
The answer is 7 h 14 min
